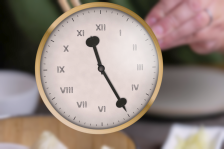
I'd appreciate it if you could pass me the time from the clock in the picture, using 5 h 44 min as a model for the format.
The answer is 11 h 25 min
